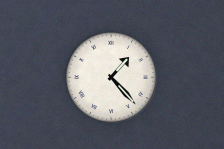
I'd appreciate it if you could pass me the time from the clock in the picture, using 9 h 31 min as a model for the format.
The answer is 1 h 23 min
